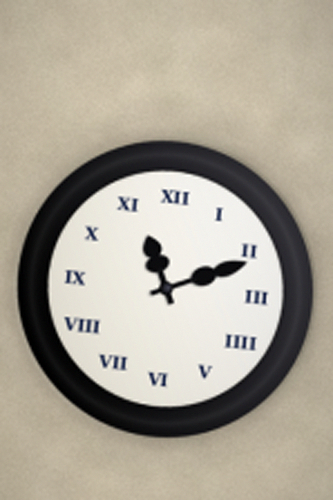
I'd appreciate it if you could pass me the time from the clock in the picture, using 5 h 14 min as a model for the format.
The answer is 11 h 11 min
